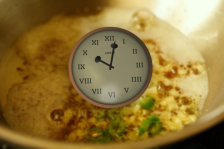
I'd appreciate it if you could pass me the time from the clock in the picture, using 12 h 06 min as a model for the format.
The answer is 10 h 02 min
